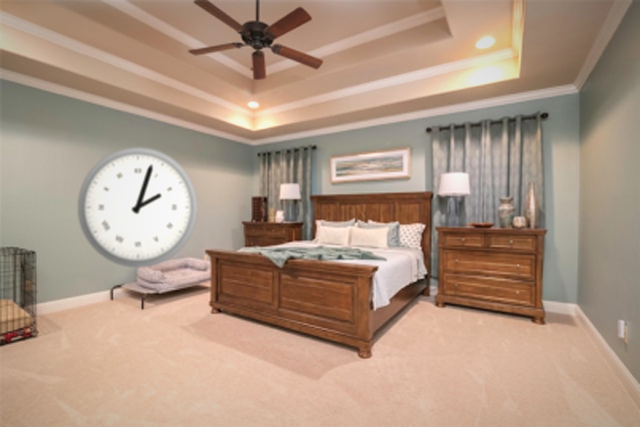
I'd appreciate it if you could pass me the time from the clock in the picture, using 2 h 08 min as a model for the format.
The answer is 2 h 03 min
